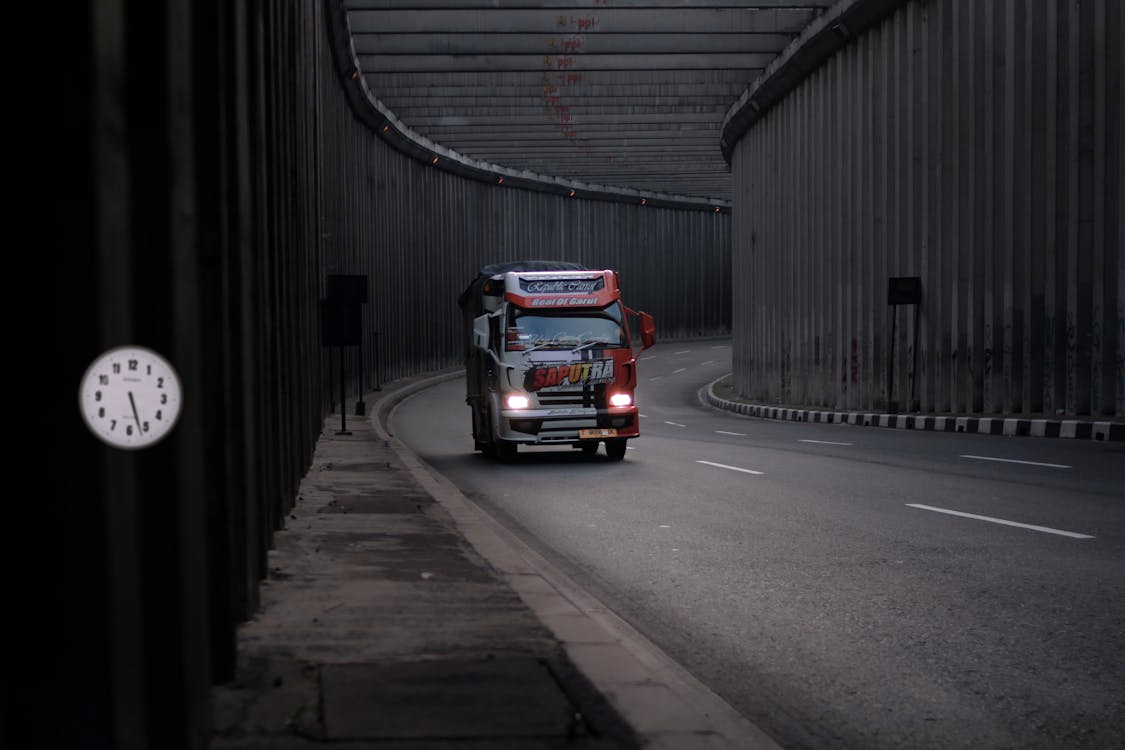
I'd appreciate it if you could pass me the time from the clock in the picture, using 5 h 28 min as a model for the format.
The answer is 5 h 27 min
